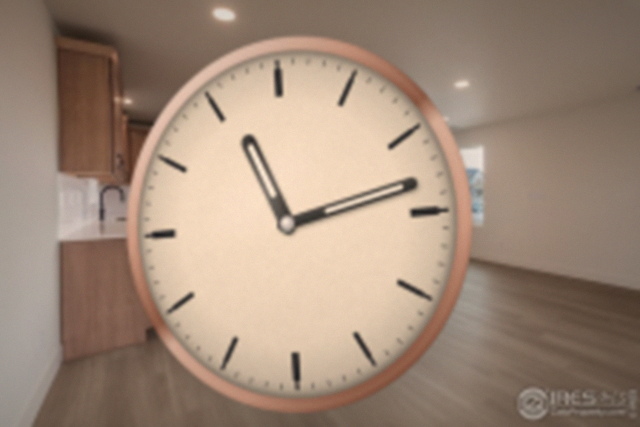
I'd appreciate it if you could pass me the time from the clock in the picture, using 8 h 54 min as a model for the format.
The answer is 11 h 13 min
